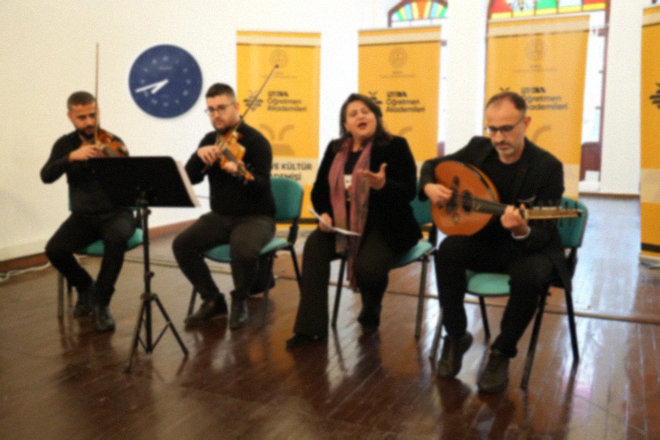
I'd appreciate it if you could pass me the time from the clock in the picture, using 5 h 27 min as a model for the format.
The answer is 7 h 42 min
